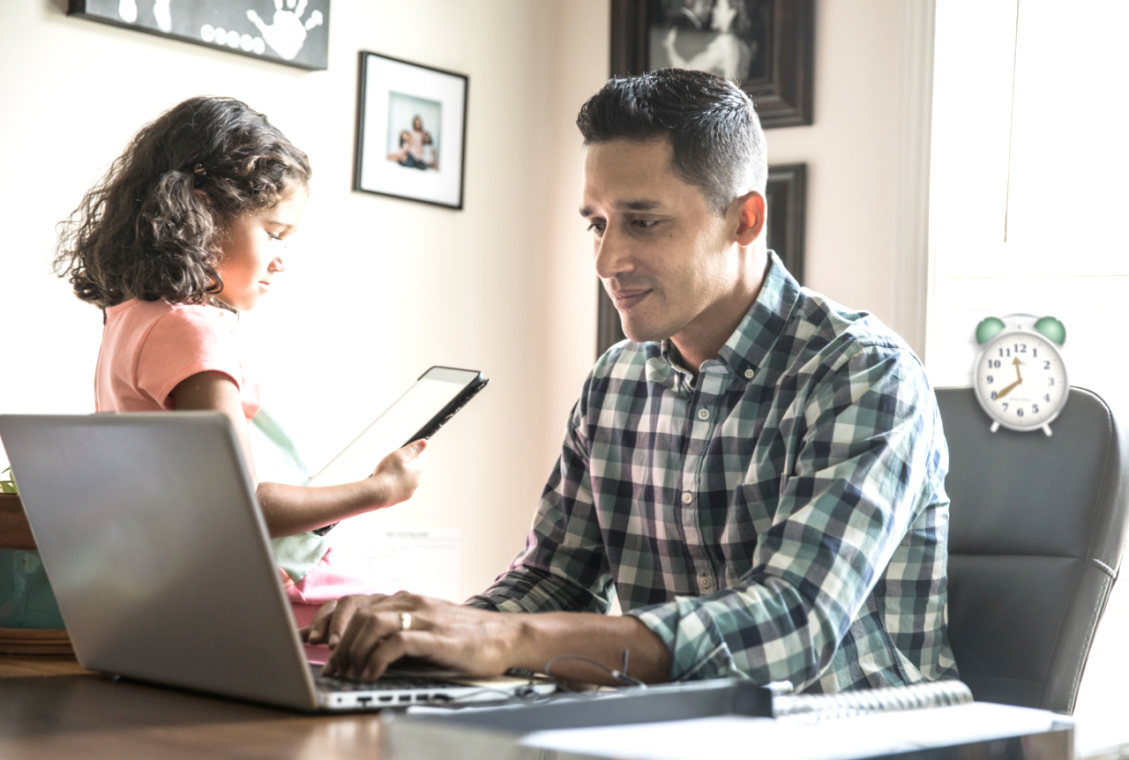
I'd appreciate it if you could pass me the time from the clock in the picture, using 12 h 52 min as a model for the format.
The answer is 11 h 39 min
